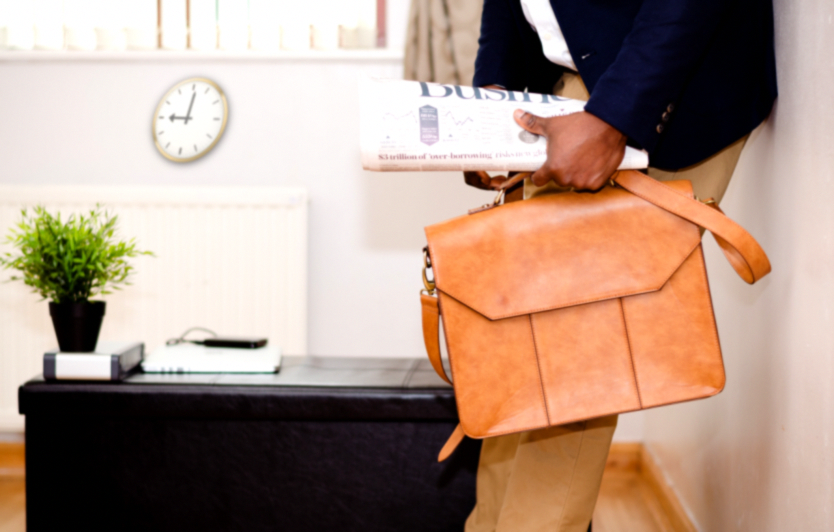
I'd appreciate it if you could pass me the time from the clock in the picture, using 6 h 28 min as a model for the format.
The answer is 9 h 01 min
